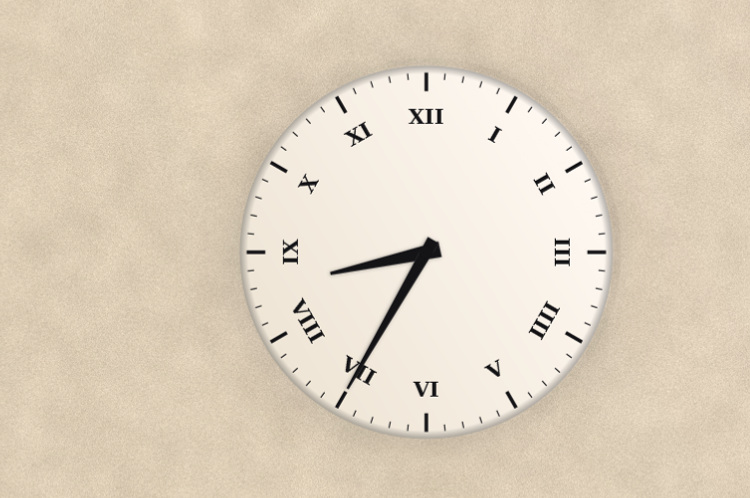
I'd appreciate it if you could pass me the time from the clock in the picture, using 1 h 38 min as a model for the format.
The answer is 8 h 35 min
